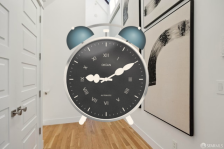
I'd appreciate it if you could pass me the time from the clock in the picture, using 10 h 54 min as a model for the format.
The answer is 9 h 10 min
